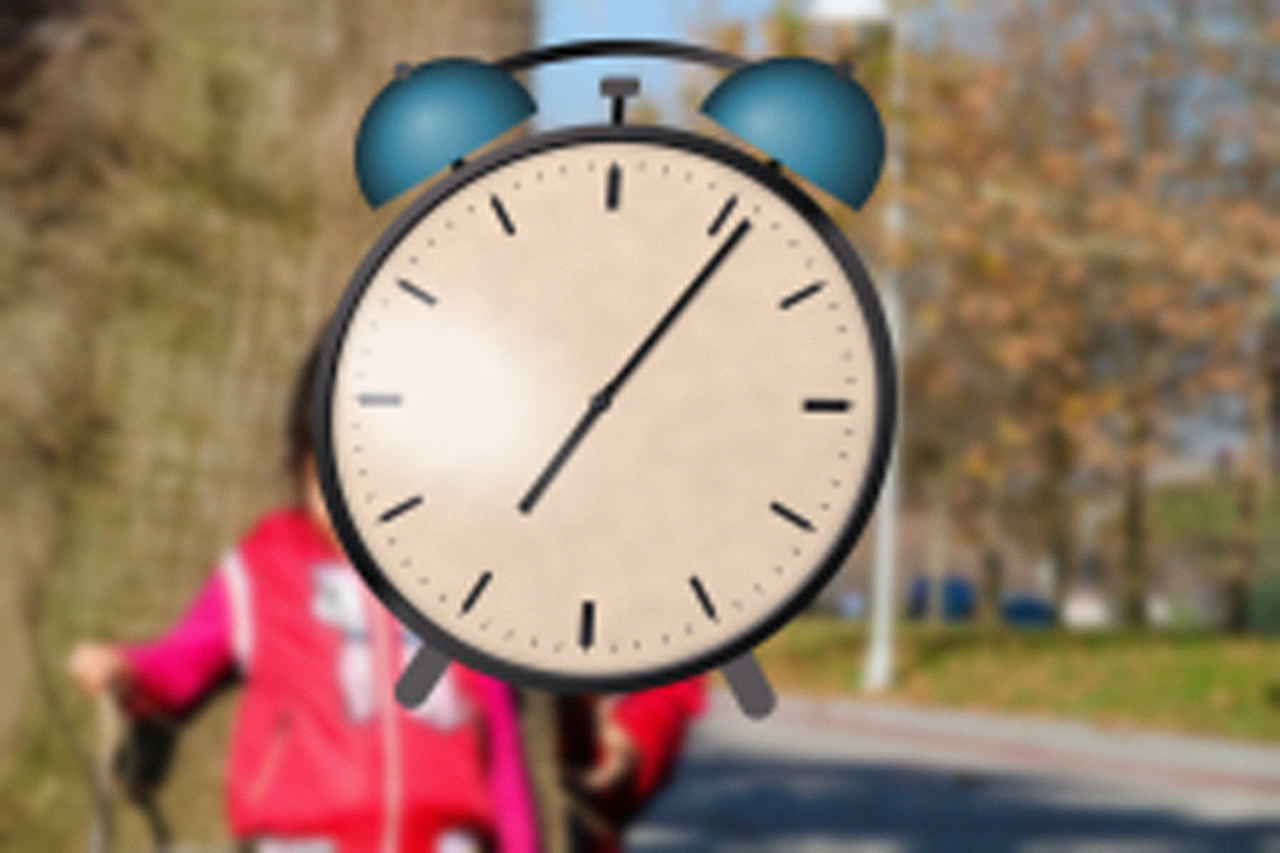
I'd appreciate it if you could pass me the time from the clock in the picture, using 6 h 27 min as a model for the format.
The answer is 7 h 06 min
